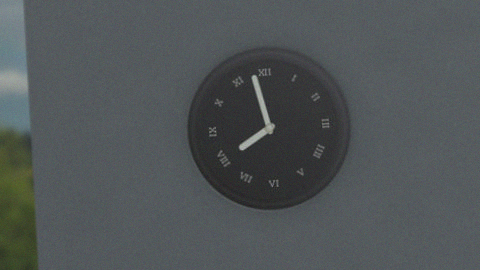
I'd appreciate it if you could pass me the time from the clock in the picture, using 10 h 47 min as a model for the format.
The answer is 7 h 58 min
